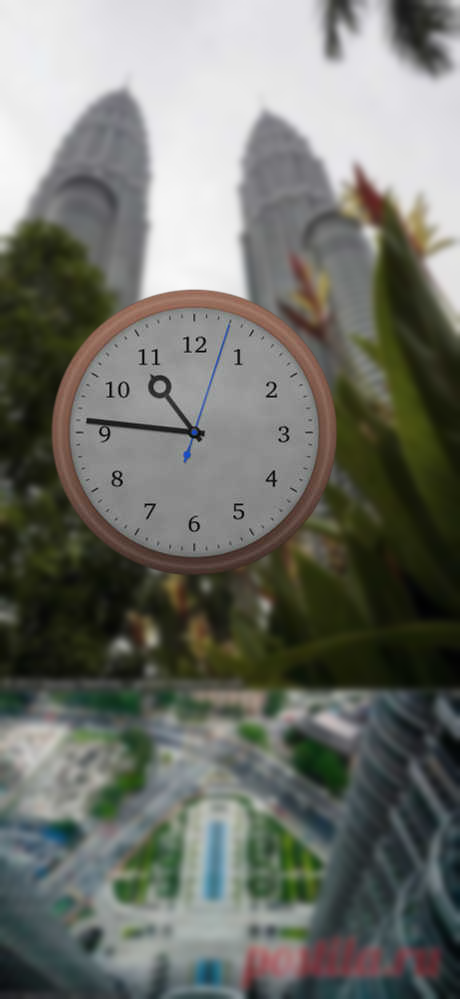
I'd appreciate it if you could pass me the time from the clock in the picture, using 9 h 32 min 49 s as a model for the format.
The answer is 10 h 46 min 03 s
